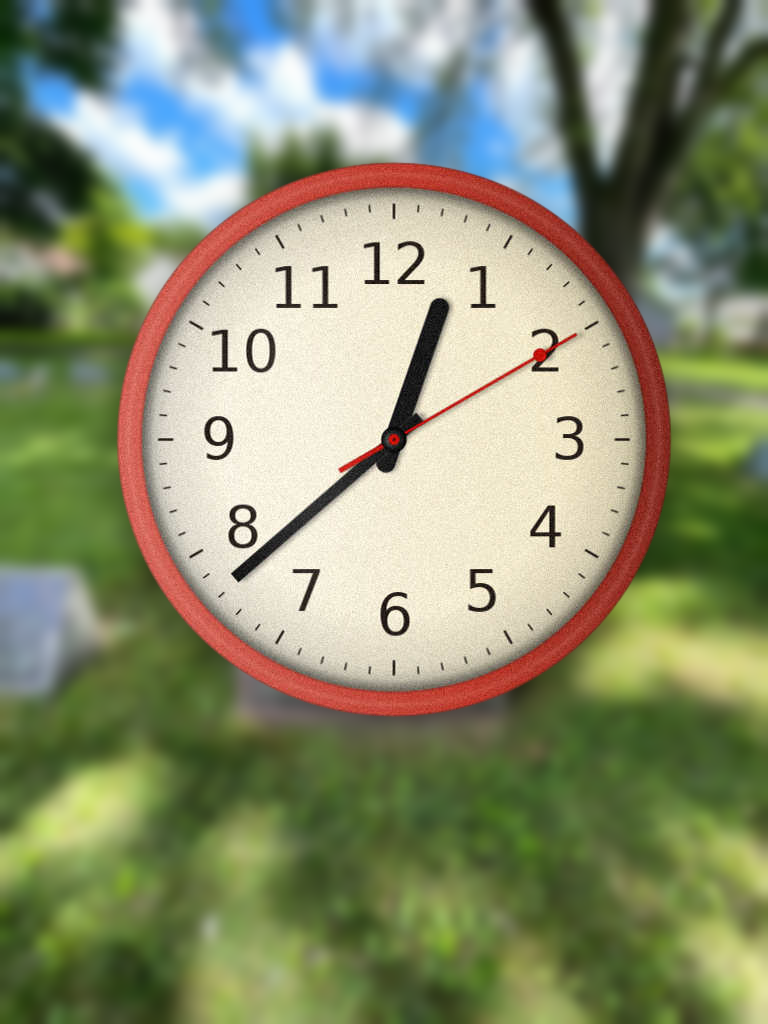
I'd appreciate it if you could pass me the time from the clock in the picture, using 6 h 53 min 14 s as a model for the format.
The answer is 12 h 38 min 10 s
